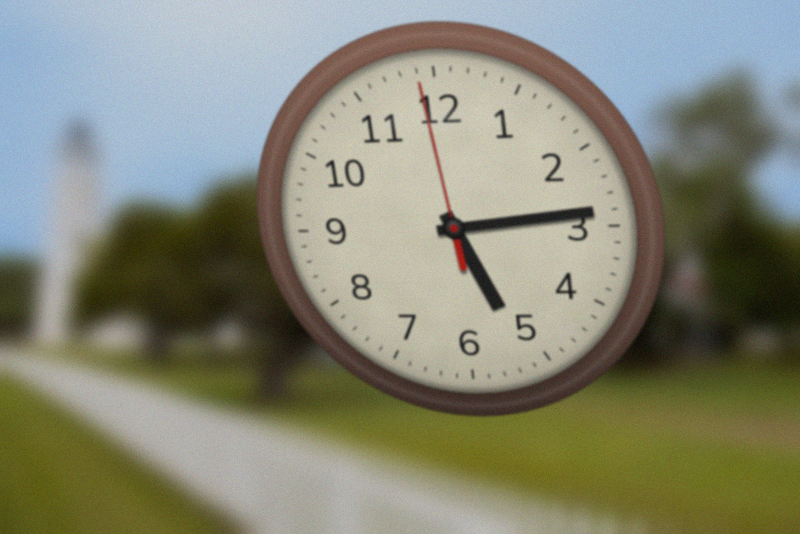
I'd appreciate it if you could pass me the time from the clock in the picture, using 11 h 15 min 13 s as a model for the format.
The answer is 5 h 13 min 59 s
